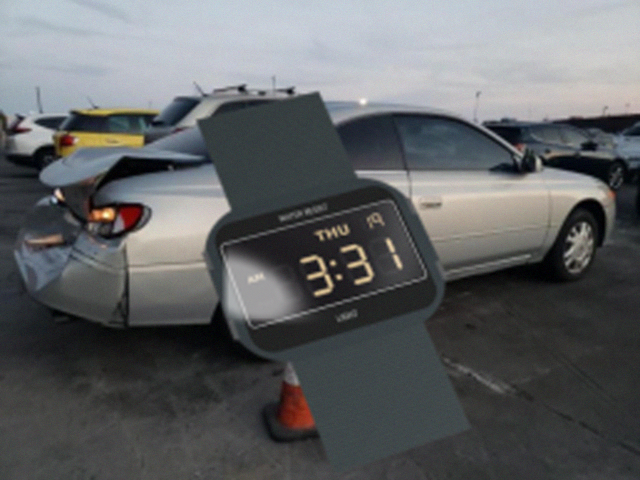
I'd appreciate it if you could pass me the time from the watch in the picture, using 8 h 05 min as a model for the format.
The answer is 3 h 31 min
